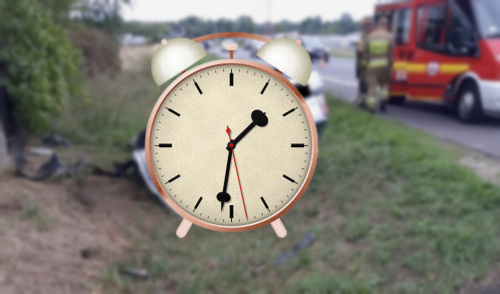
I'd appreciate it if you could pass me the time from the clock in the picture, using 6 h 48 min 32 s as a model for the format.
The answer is 1 h 31 min 28 s
